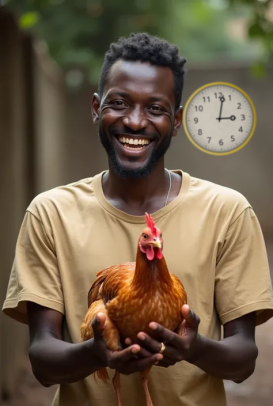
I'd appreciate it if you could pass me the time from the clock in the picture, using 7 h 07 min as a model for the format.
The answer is 3 h 02 min
